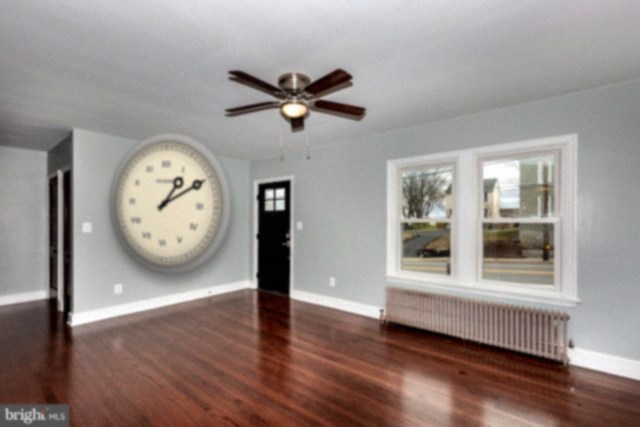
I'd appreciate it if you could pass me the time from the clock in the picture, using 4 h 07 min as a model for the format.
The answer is 1 h 10 min
